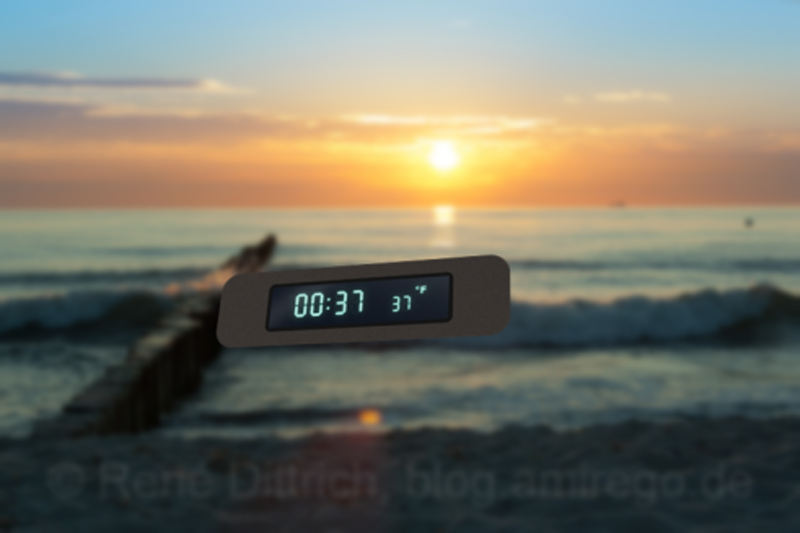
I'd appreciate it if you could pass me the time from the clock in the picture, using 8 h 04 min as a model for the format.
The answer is 0 h 37 min
